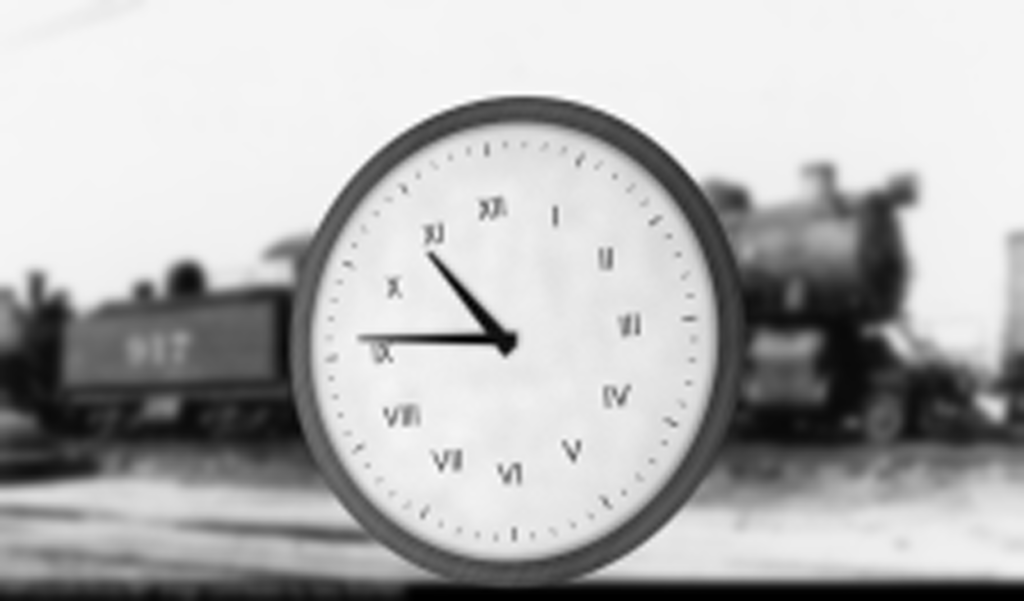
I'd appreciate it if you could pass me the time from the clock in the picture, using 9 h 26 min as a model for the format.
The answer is 10 h 46 min
